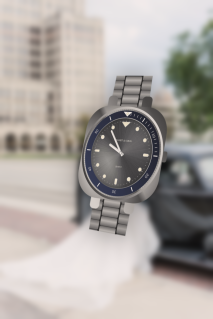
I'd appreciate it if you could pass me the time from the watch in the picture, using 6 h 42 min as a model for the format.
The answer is 9 h 54 min
